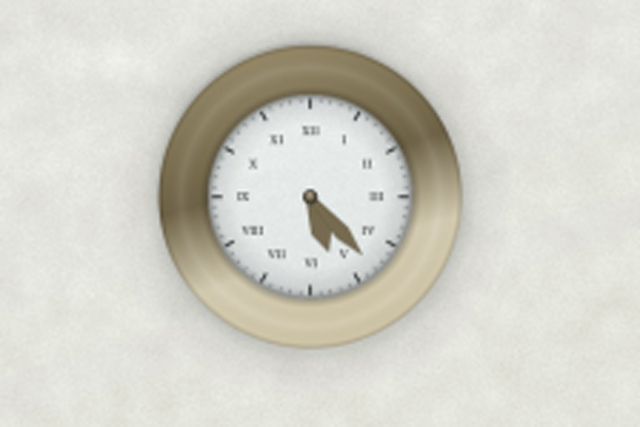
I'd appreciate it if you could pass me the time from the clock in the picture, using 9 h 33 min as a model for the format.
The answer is 5 h 23 min
